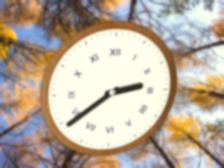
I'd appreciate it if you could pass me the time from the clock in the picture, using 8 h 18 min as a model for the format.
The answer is 2 h 39 min
